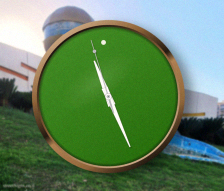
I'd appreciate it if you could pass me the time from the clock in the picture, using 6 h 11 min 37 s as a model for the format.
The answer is 11 h 26 min 58 s
